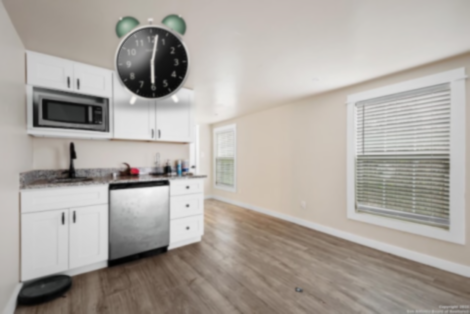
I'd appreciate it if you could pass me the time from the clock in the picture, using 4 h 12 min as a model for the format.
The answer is 6 h 02 min
